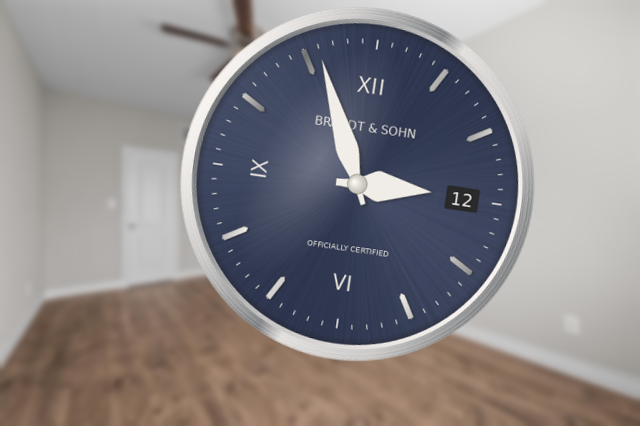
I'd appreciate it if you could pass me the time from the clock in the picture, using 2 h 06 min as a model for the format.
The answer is 2 h 56 min
